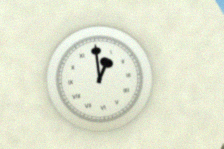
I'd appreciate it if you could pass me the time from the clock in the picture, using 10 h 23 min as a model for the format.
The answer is 1 h 00 min
